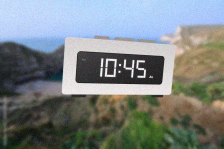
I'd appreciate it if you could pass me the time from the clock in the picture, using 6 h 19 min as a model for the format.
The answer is 10 h 45 min
